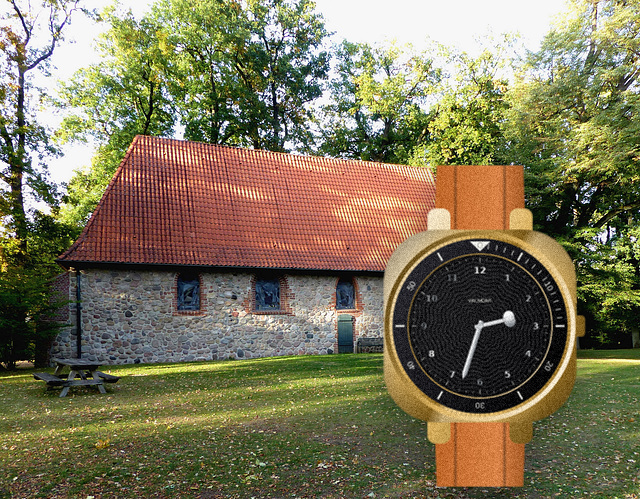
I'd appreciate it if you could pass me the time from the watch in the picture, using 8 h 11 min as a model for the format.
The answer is 2 h 33 min
